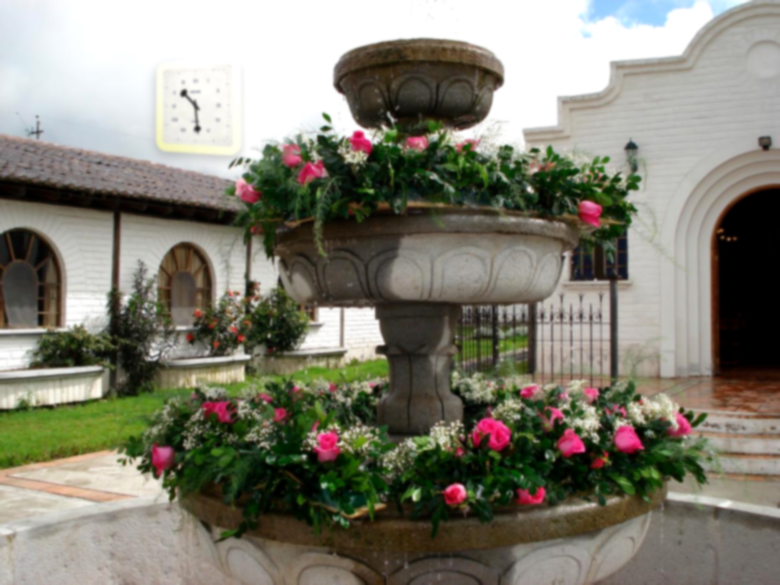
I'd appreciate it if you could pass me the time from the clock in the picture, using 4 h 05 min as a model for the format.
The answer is 10 h 29 min
